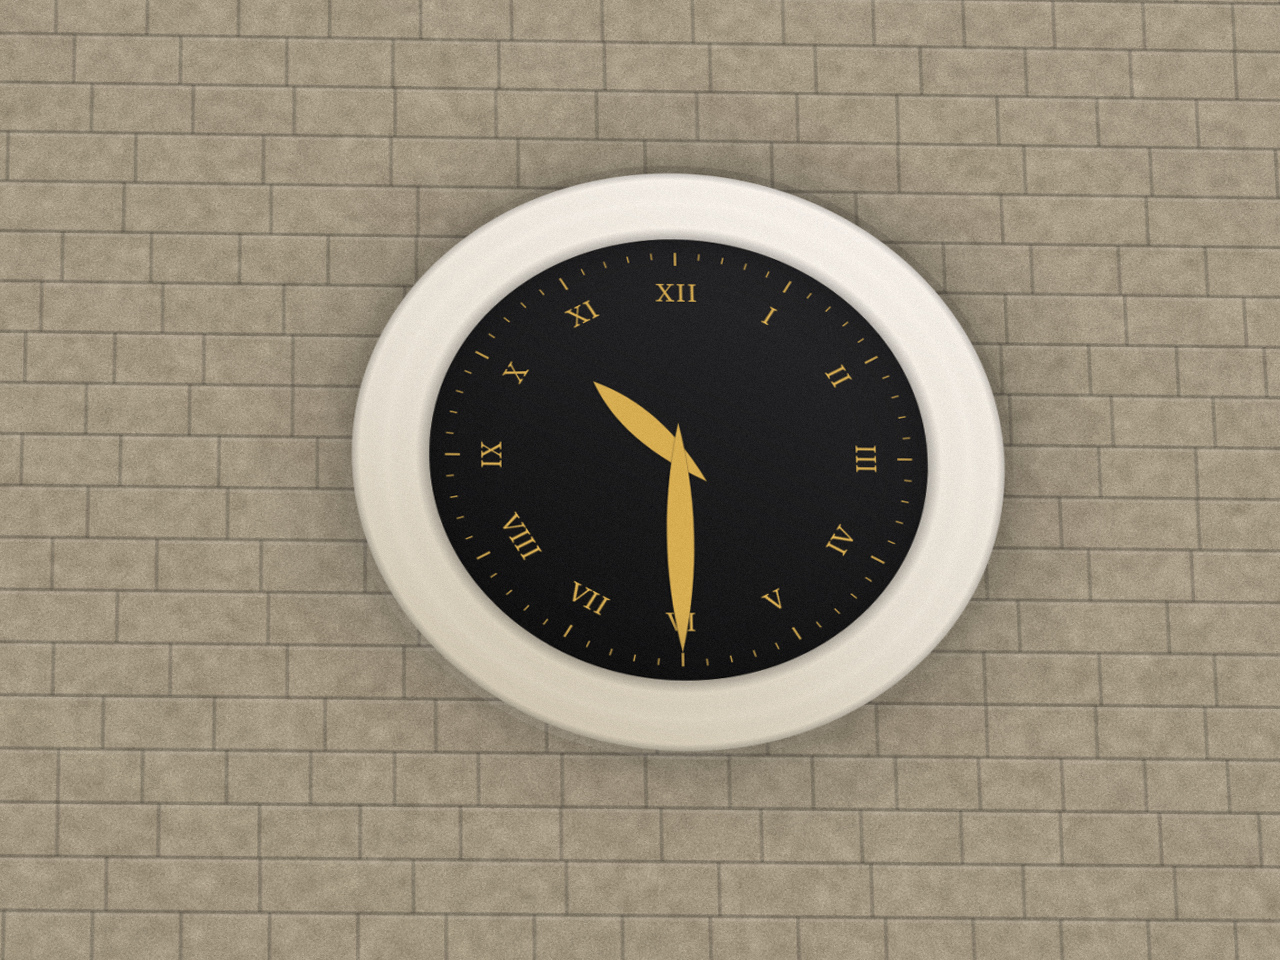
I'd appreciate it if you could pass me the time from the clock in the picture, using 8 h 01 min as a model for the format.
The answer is 10 h 30 min
